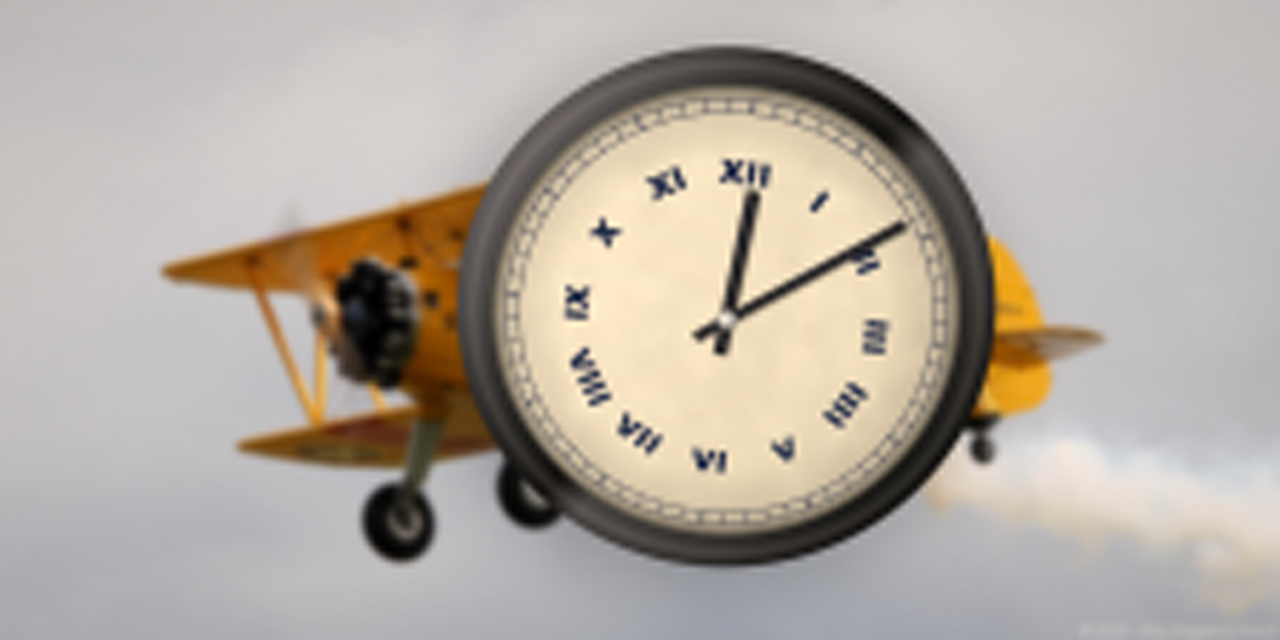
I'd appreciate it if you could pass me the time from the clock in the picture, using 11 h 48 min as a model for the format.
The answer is 12 h 09 min
